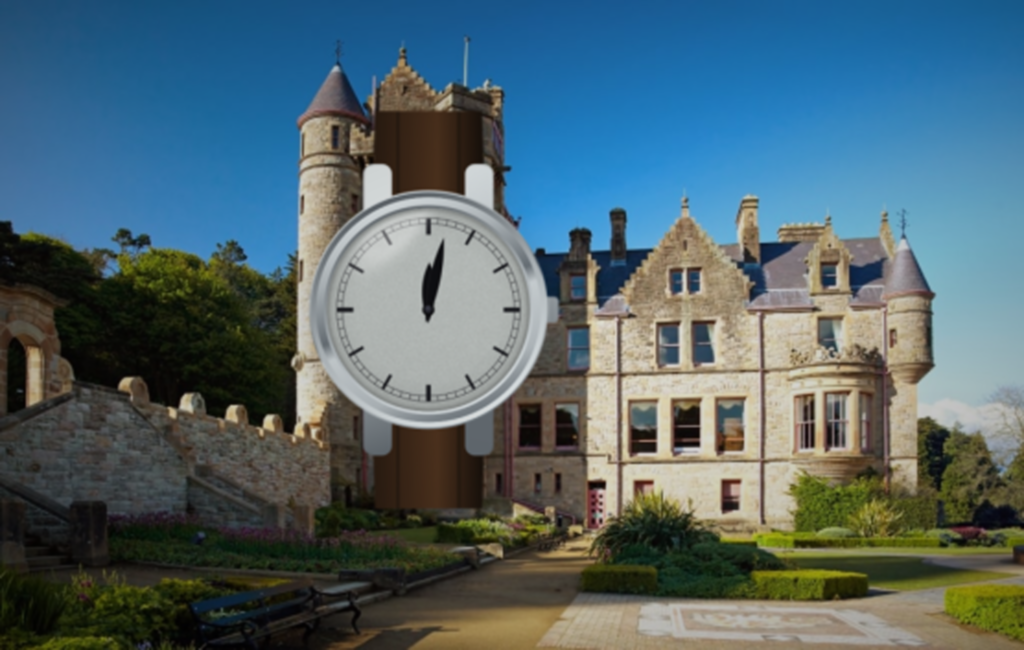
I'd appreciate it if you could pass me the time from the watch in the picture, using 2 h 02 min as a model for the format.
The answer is 12 h 02 min
